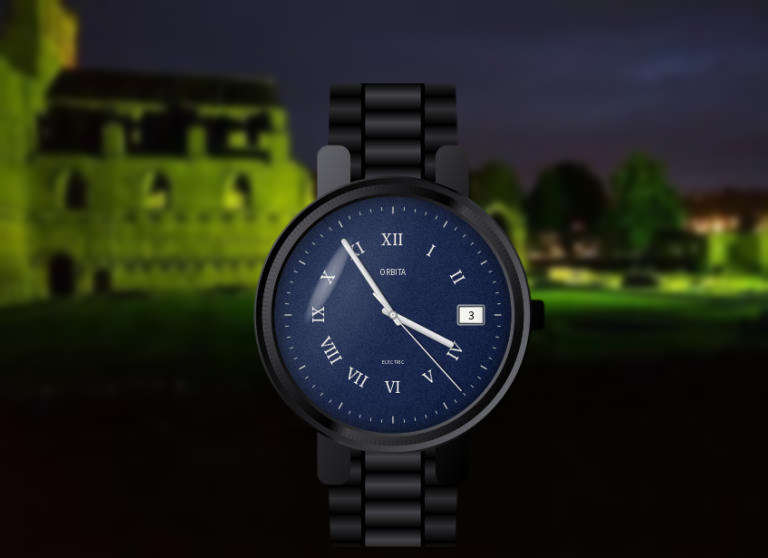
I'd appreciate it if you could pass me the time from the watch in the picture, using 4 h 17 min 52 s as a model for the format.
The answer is 3 h 54 min 23 s
